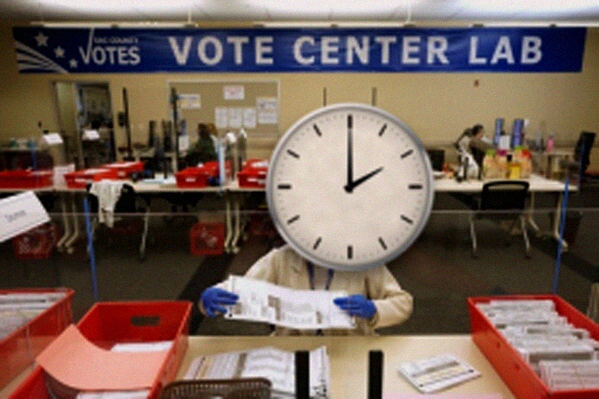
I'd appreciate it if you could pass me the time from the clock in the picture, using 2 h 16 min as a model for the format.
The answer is 2 h 00 min
